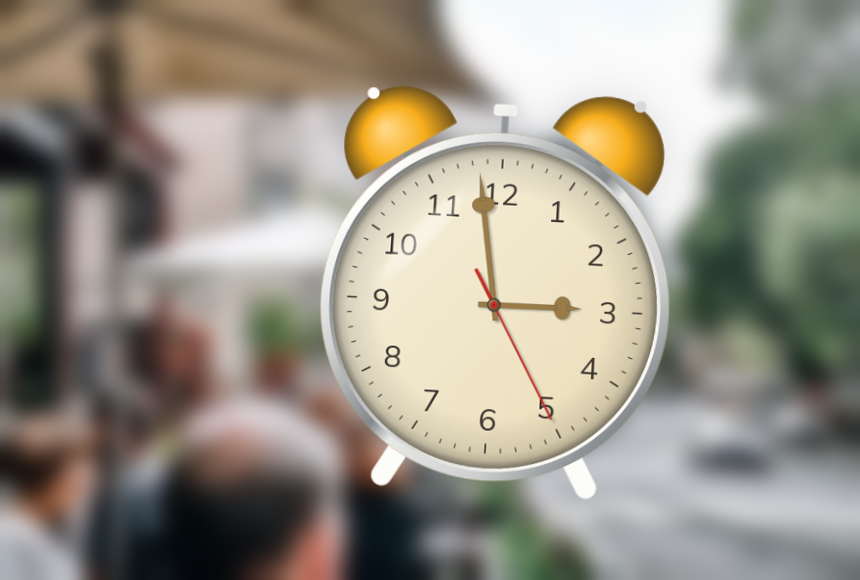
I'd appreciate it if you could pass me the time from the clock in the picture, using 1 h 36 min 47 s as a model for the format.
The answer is 2 h 58 min 25 s
